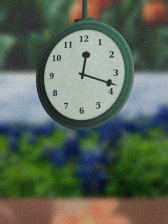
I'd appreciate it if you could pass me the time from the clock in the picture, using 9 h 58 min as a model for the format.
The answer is 12 h 18 min
